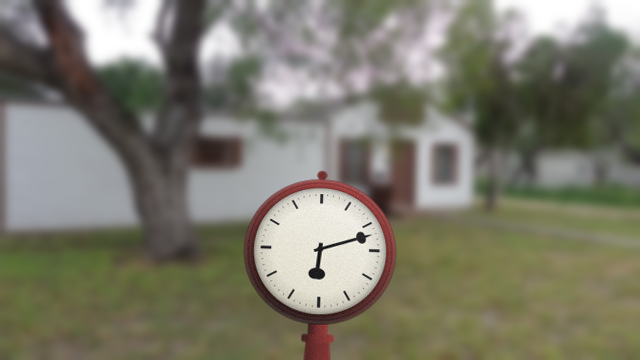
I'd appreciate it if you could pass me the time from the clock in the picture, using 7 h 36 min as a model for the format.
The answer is 6 h 12 min
